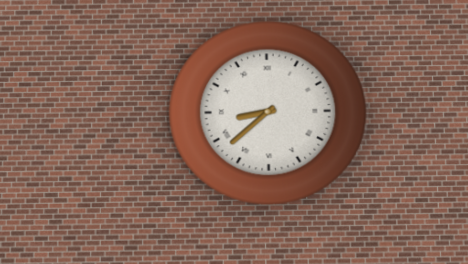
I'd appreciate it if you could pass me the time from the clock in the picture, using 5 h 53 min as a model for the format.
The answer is 8 h 38 min
